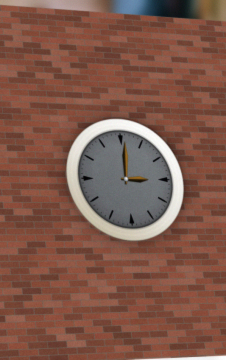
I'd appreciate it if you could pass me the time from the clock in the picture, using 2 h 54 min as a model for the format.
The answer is 3 h 01 min
